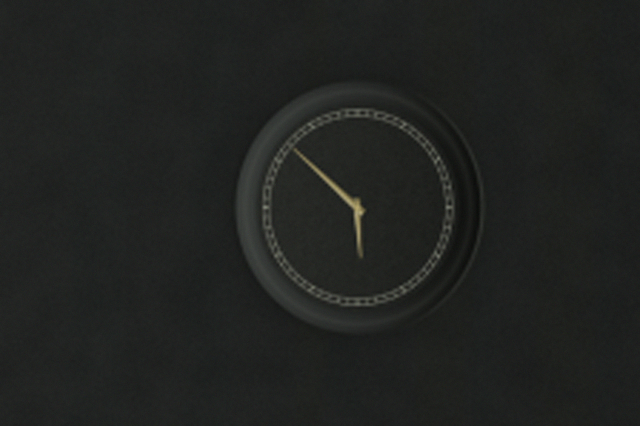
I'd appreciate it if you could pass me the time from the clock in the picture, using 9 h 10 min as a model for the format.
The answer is 5 h 52 min
